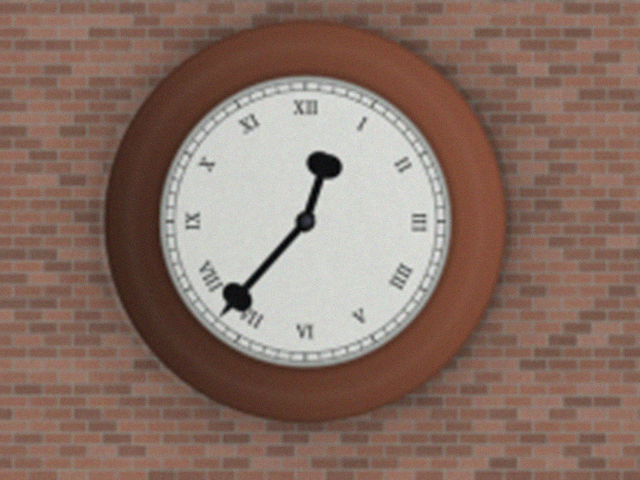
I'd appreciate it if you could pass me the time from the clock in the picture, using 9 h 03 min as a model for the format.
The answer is 12 h 37 min
